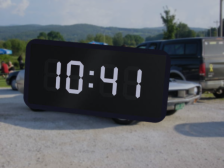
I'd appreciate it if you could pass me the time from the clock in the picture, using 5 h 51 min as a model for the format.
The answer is 10 h 41 min
